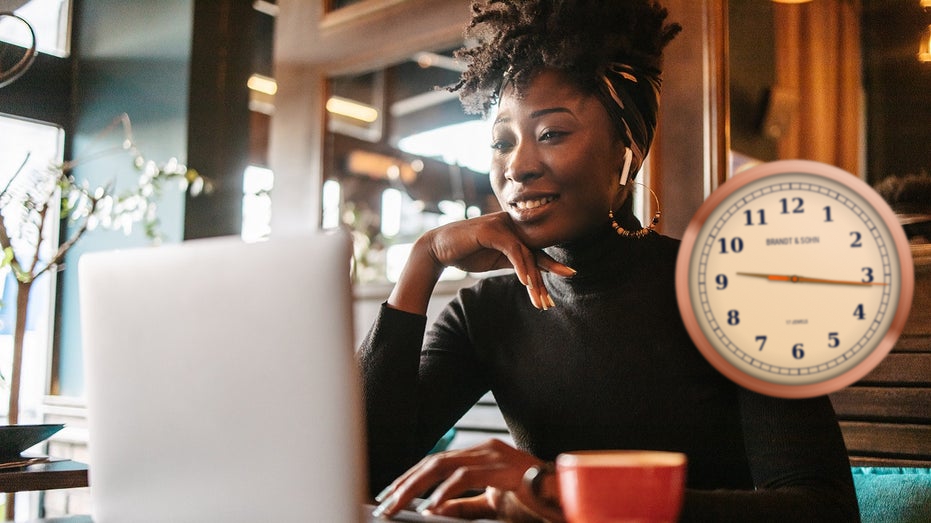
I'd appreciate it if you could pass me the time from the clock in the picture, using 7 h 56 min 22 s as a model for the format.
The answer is 9 h 16 min 16 s
